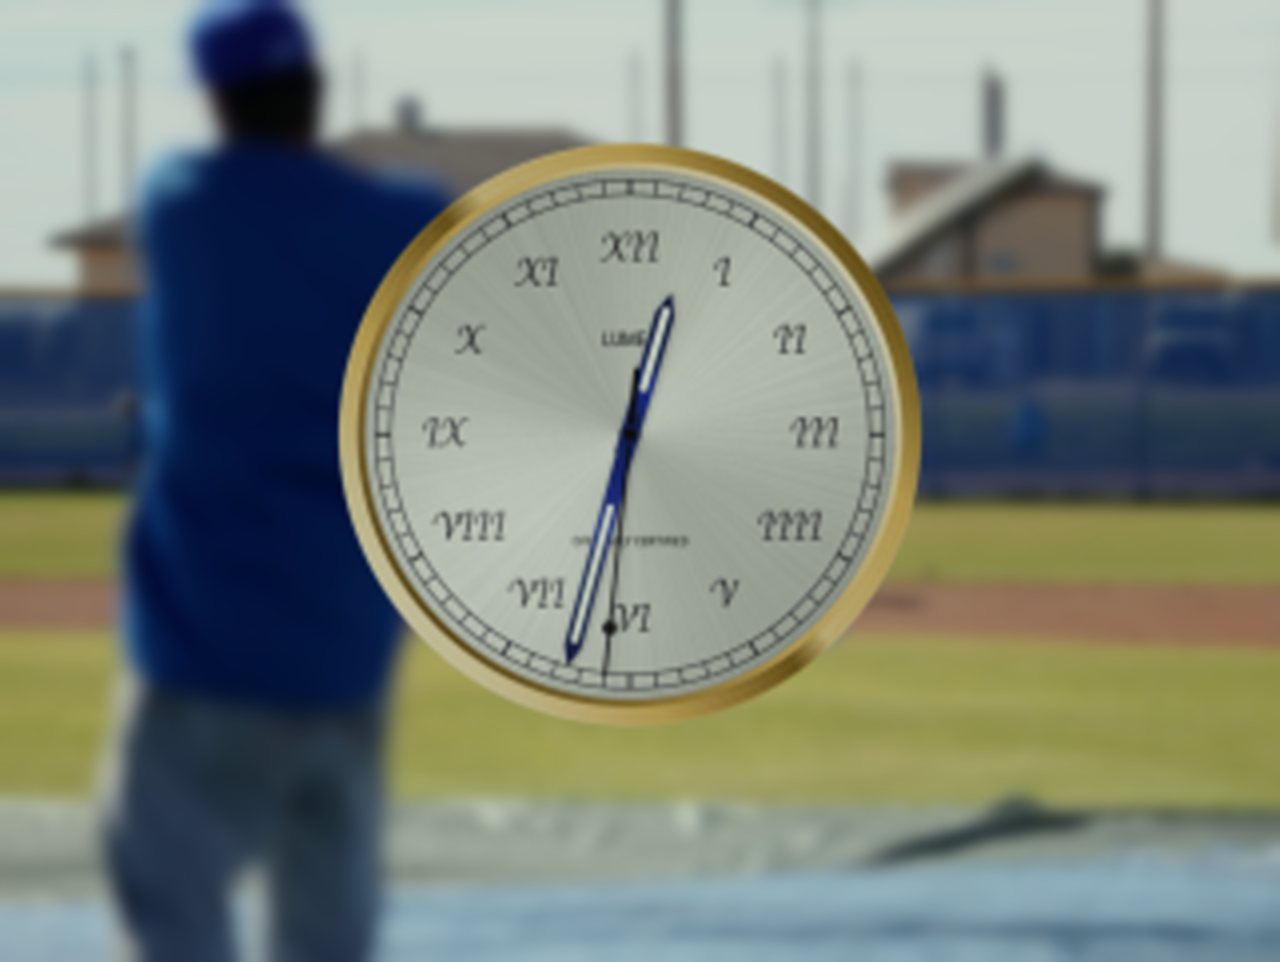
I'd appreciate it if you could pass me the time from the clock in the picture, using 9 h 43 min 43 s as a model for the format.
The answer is 12 h 32 min 31 s
